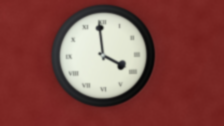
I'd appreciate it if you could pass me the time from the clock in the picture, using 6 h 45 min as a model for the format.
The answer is 3 h 59 min
